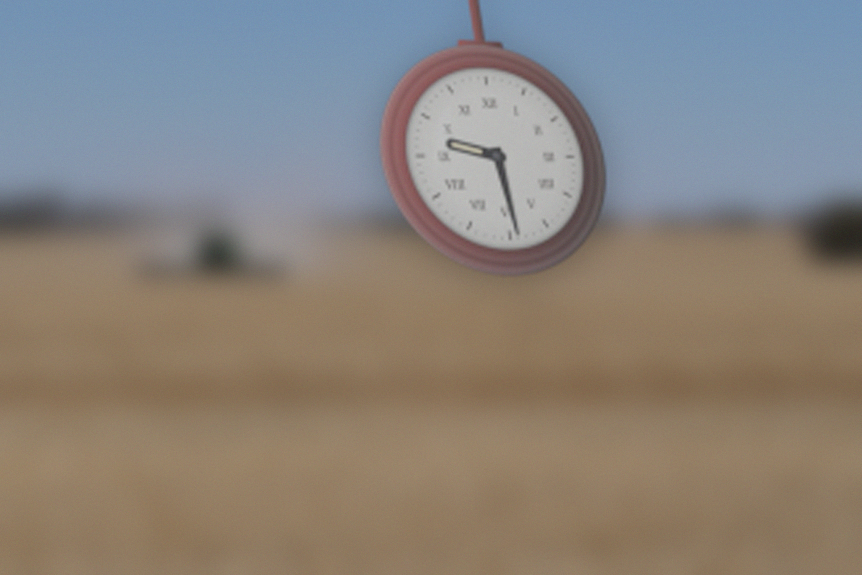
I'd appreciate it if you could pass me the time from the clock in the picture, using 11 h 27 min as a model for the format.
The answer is 9 h 29 min
